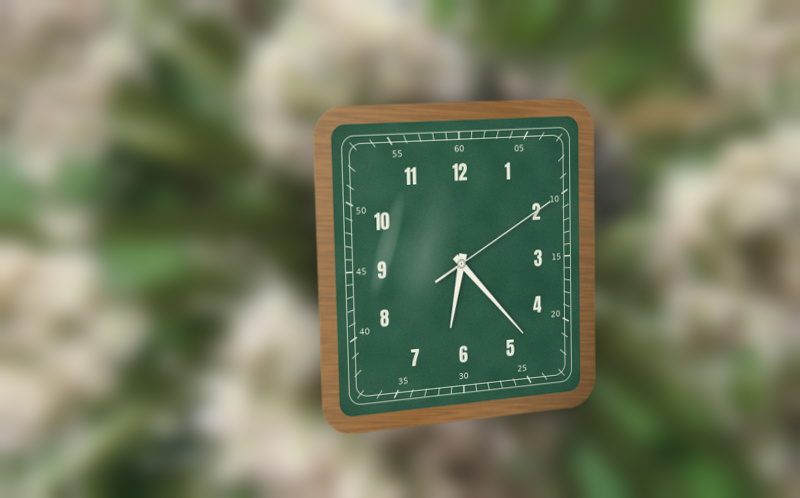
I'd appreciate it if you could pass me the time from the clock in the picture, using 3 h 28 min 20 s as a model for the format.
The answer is 6 h 23 min 10 s
